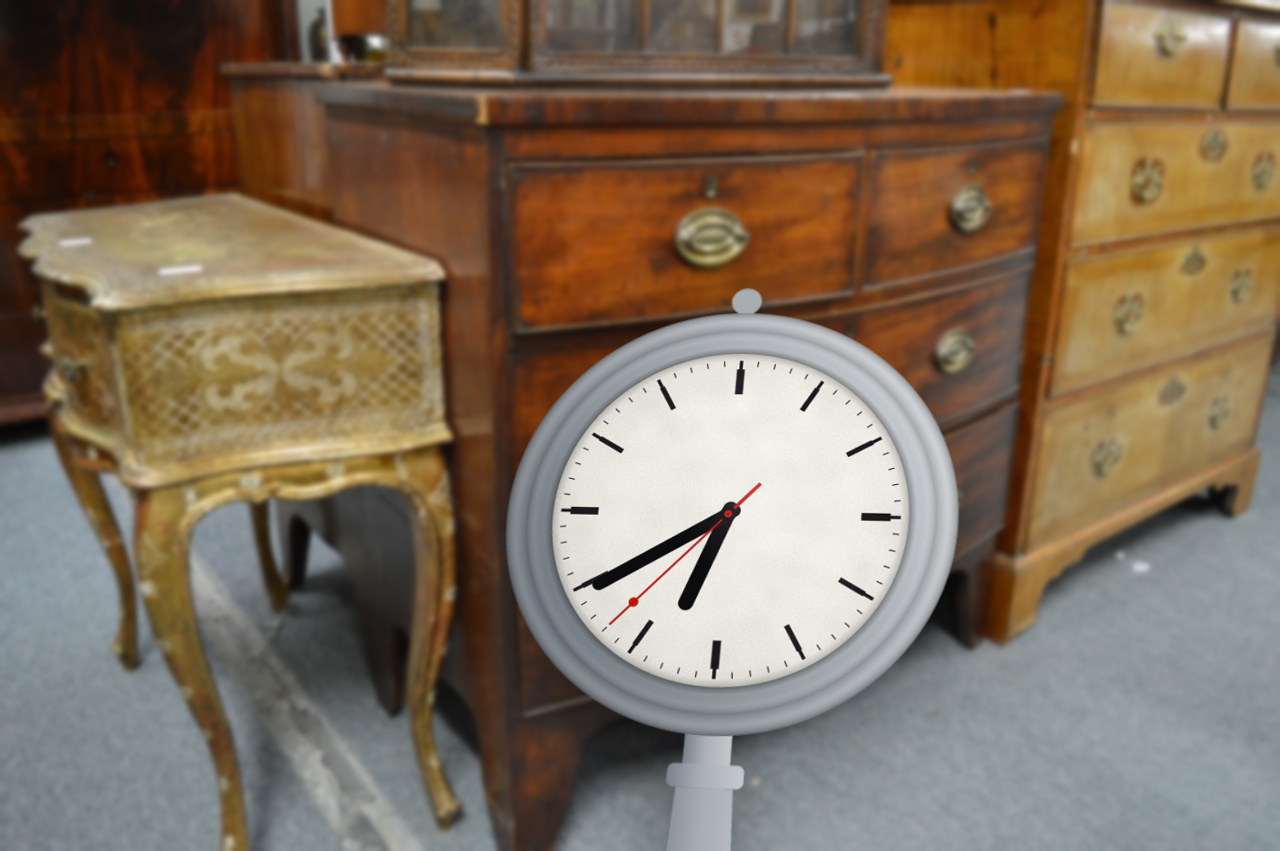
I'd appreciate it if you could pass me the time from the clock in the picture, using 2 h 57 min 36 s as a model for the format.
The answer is 6 h 39 min 37 s
